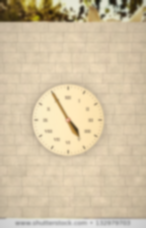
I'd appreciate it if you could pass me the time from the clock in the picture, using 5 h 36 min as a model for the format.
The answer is 4 h 55 min
